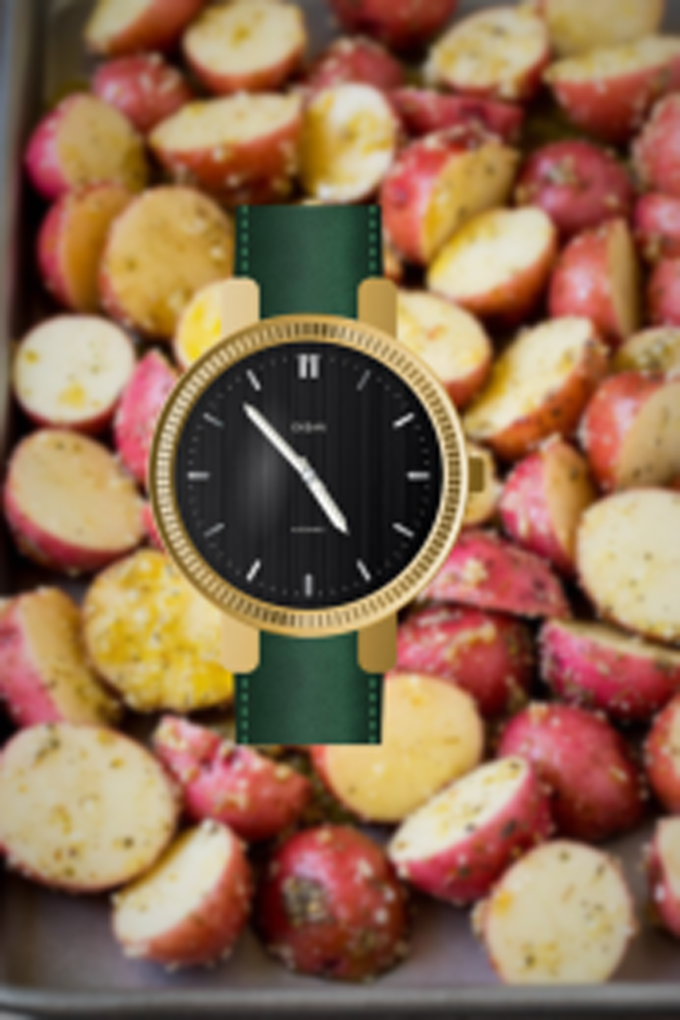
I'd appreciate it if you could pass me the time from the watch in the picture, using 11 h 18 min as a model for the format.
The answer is 4 h 53 min
